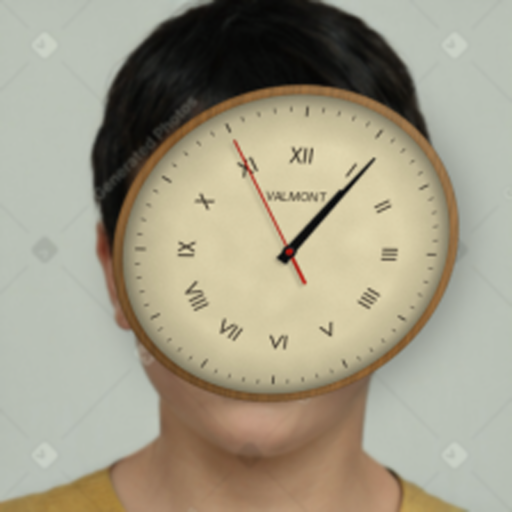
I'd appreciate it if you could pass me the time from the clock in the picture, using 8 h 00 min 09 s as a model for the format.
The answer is 1 h 05 min 55 s
